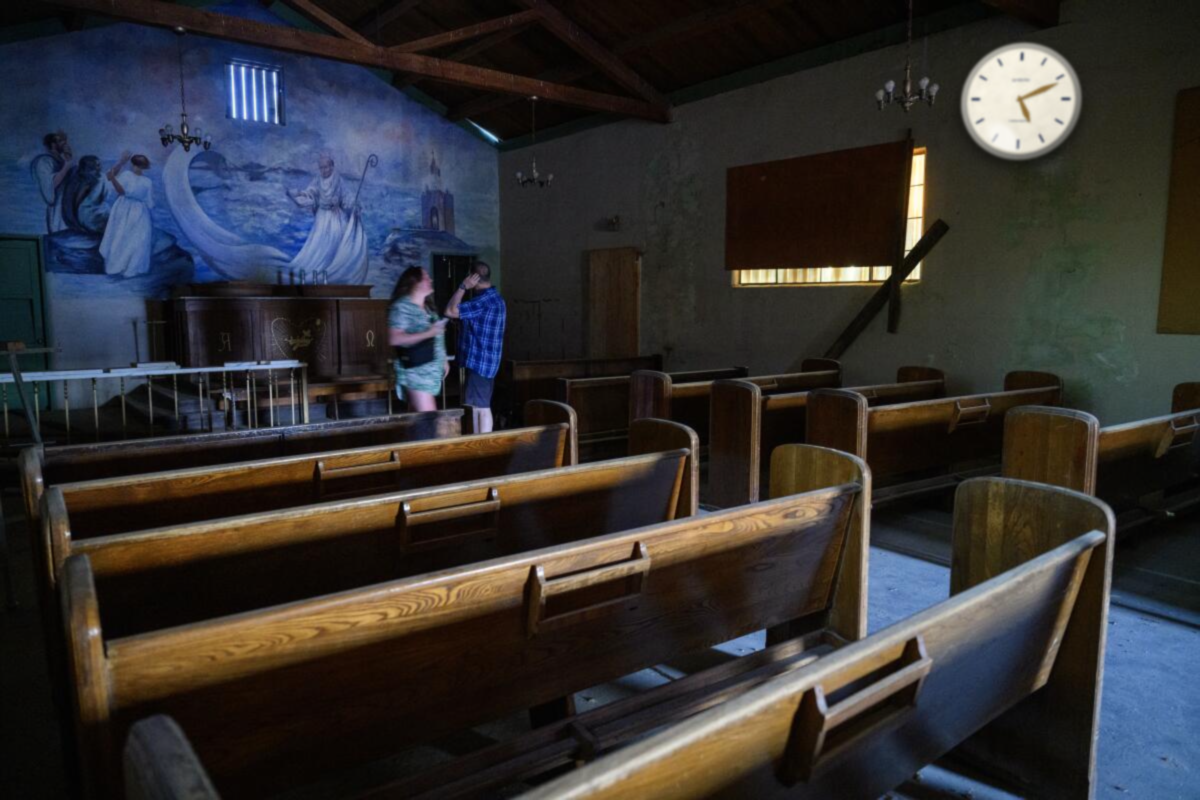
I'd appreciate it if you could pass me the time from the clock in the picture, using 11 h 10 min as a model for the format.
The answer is 5 h 11 min
